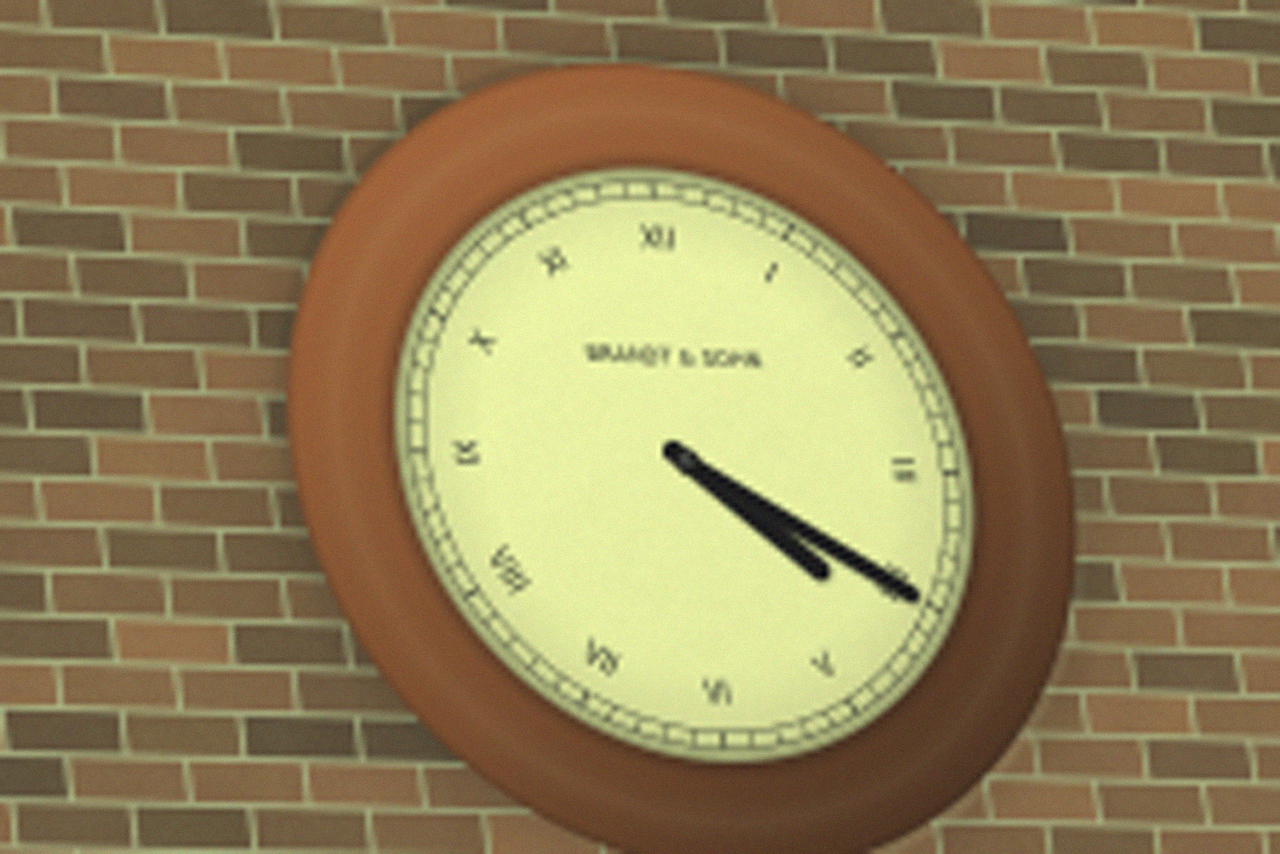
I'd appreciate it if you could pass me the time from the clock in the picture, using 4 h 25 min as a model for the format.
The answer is 4 h 20 min
